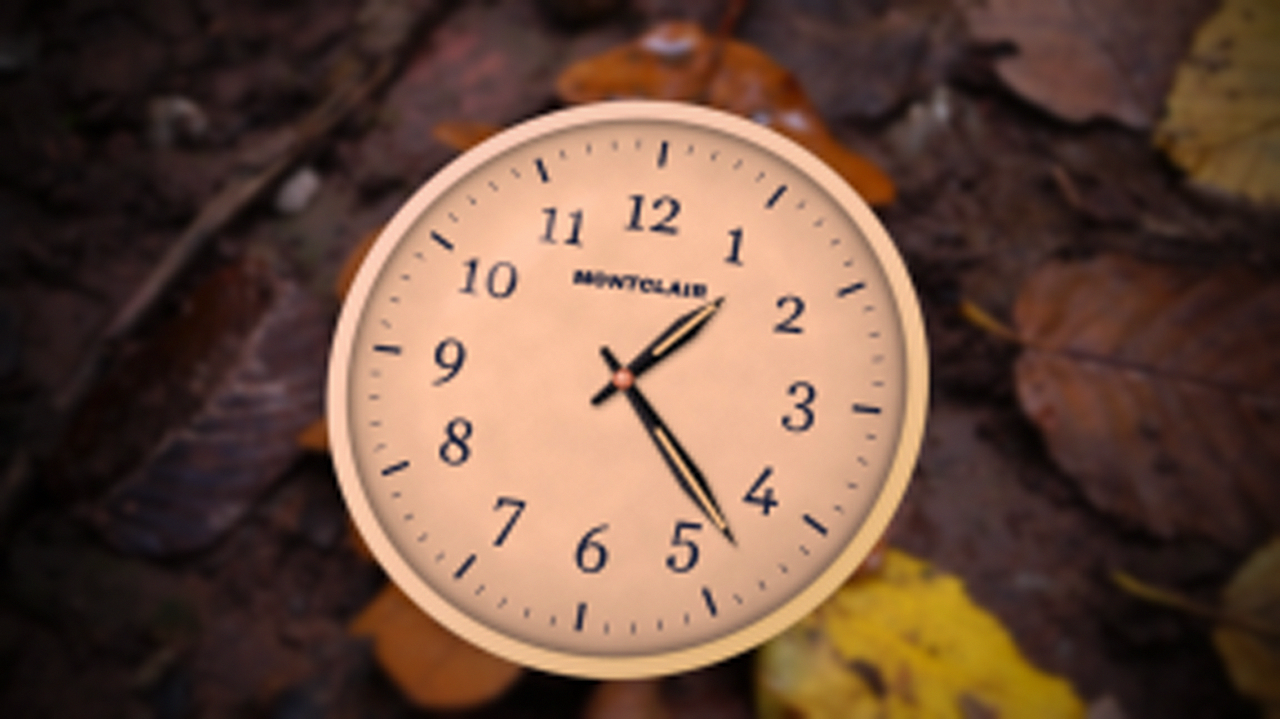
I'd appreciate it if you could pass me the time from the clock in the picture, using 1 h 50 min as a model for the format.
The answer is 1 h 23 min
